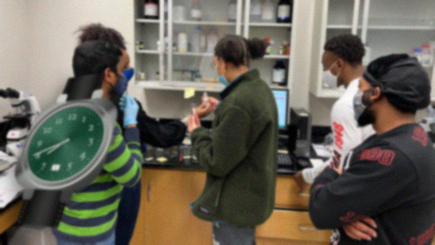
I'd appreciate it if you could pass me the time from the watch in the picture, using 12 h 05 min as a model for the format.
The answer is 7 h 41 min
